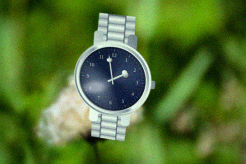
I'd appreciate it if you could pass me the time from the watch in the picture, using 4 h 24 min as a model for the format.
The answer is 1 h 58 min
